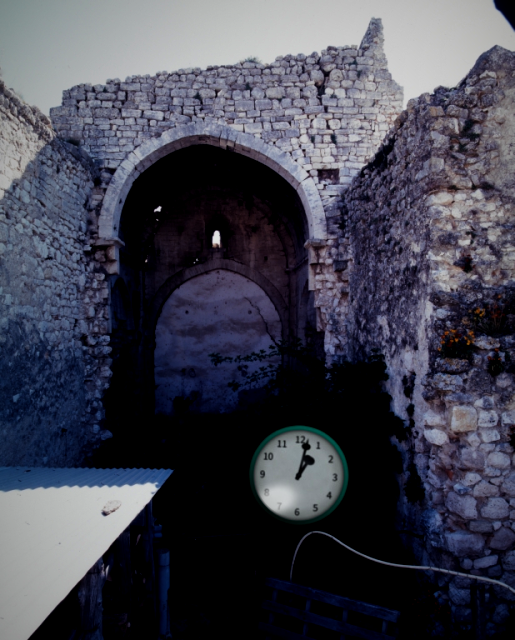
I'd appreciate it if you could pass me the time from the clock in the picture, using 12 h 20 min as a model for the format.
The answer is 1 h 02 min
